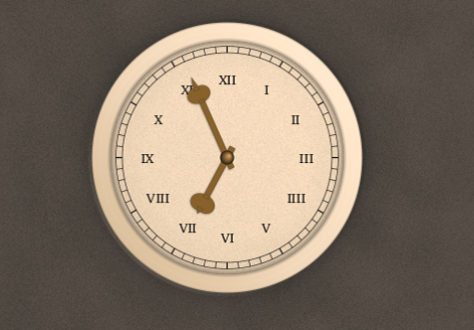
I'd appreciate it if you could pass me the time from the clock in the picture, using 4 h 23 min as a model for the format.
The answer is 6 h 56 min
